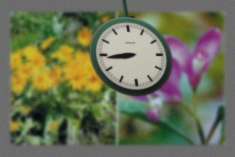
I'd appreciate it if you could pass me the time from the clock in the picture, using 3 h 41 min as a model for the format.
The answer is 8 h 44 min
